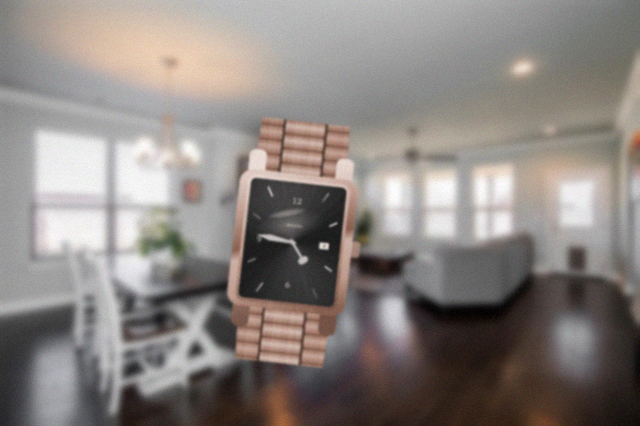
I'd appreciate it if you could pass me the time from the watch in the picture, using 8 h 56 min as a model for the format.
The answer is 4 h 46 min
